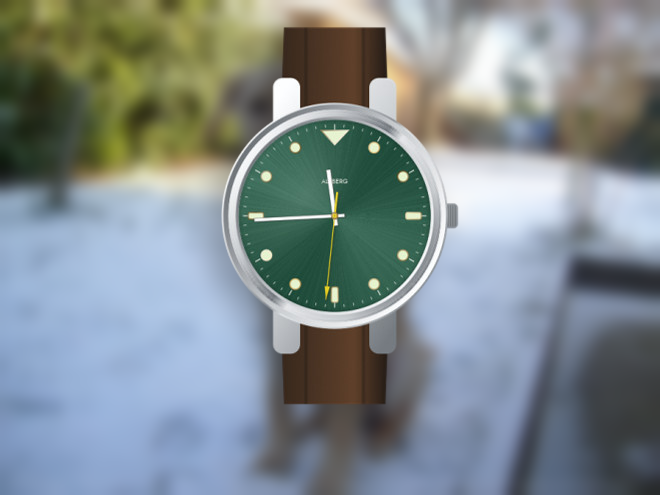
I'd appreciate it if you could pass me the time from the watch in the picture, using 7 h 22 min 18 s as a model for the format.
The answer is 11 h 44 min 31 s
